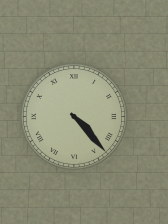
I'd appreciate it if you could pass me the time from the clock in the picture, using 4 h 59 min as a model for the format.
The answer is 4 h 23 min
